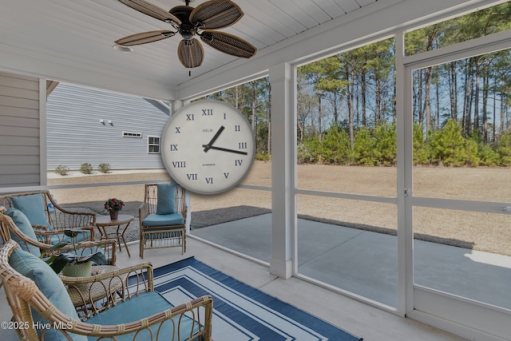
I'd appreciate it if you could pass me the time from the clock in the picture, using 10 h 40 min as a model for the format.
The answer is 1 h 17 min
